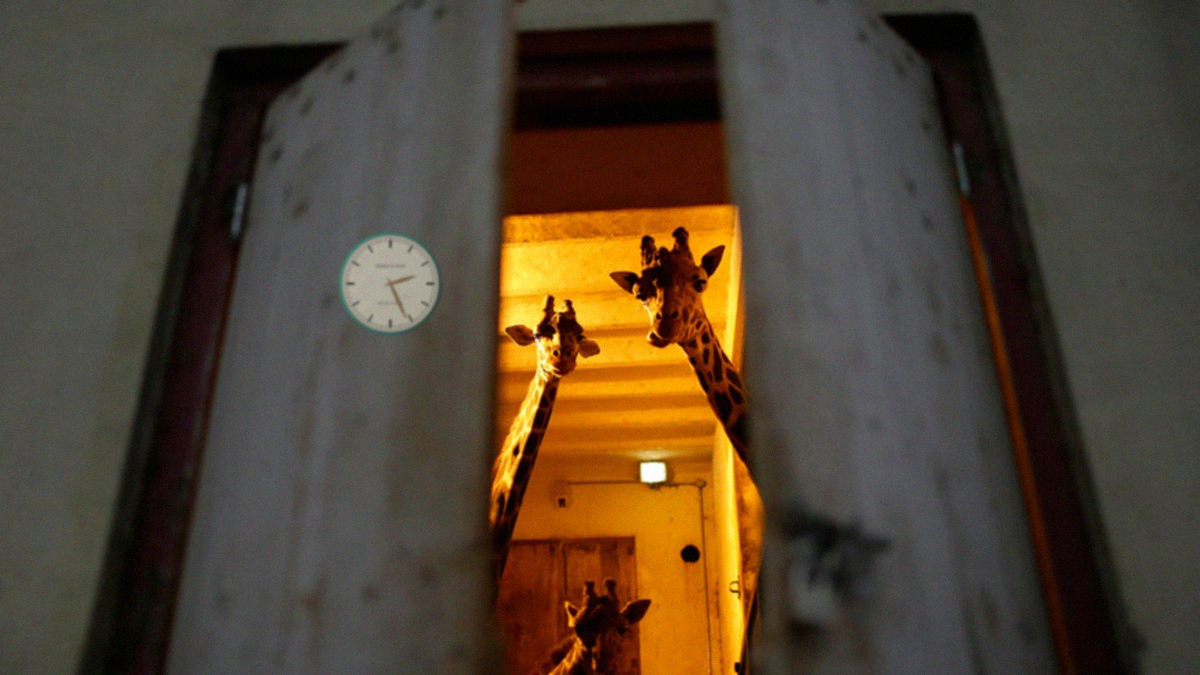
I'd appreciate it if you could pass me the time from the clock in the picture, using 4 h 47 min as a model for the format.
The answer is 2 h 26 min
